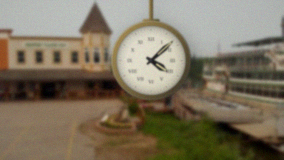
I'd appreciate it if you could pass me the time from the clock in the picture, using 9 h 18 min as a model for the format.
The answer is 4 h 08 min
